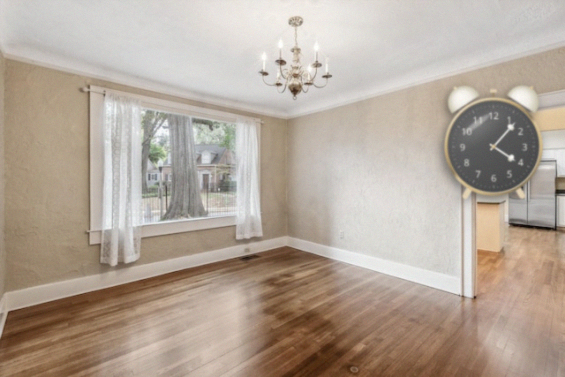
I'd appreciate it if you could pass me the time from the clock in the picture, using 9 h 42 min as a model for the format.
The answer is 4 h 07 min
